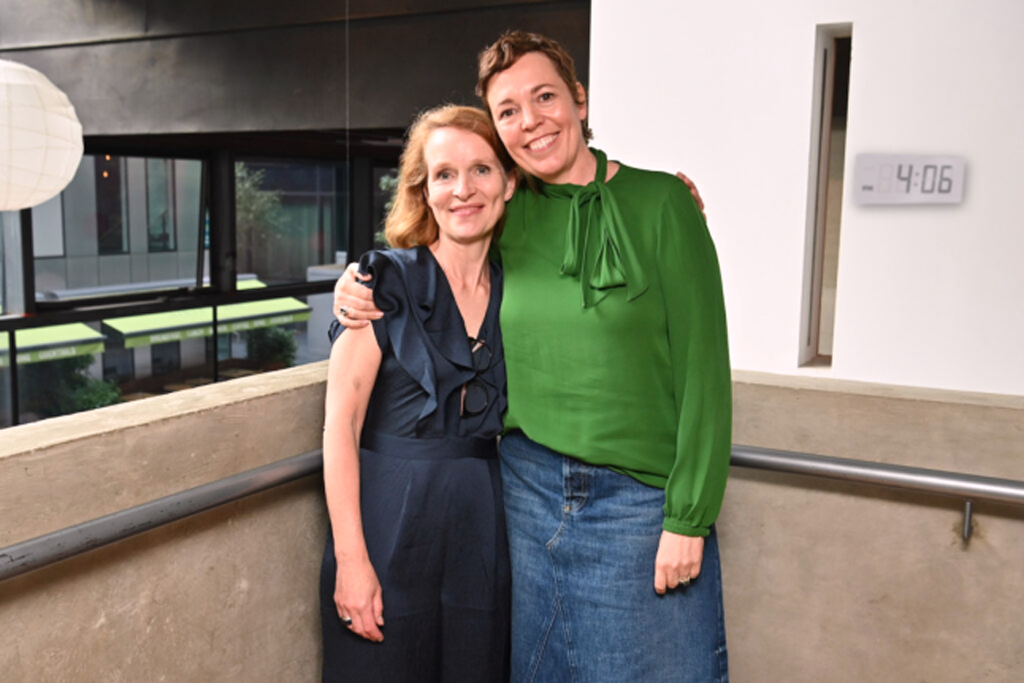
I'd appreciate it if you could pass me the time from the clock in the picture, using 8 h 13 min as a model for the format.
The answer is 4 h 06 min
